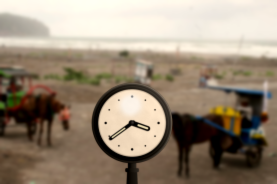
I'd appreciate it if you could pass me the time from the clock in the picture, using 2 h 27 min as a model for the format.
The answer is 3 h 39 min
